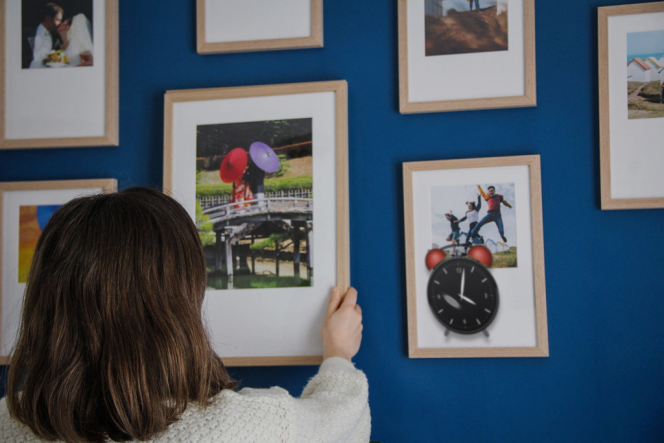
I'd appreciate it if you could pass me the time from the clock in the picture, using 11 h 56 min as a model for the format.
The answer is 4 h 02 min
